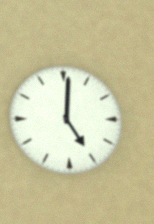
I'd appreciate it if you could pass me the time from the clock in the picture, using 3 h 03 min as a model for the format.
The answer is 5 h 01 min
